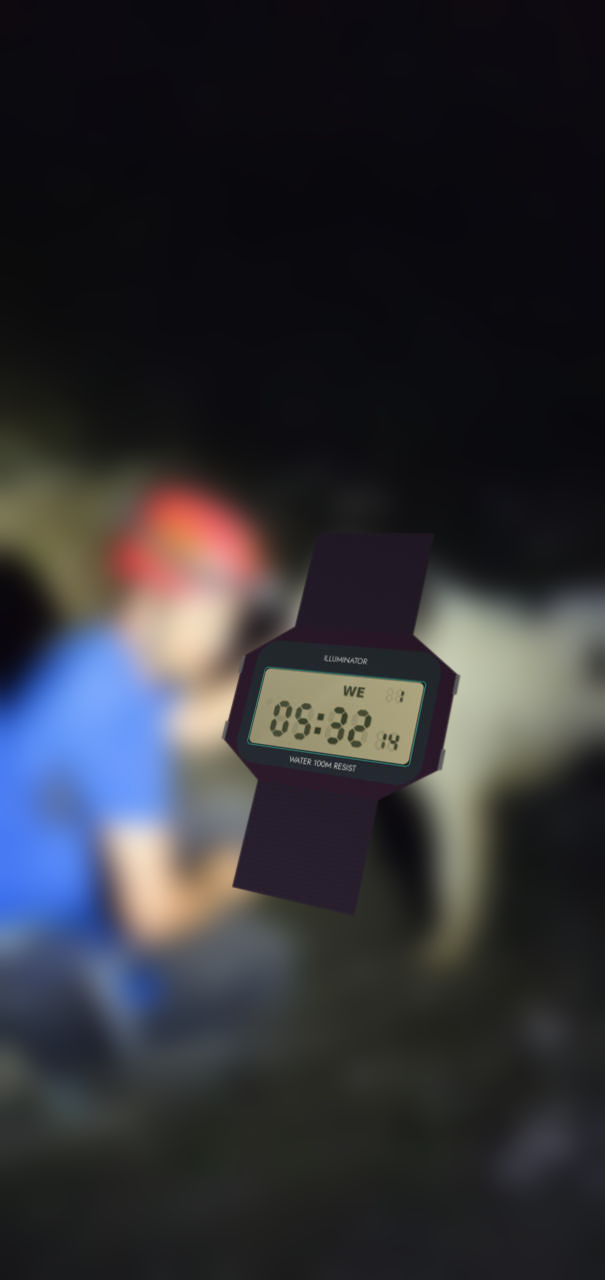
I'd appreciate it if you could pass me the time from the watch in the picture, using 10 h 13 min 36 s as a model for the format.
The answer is 5 h 32 min 14 s
